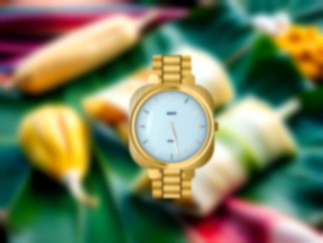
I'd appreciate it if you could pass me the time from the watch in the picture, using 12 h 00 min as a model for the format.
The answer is 5 h 28 min
